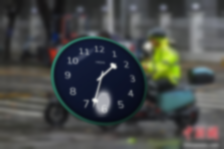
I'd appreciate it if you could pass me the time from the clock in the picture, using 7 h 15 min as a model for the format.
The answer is 1 h 33 min
